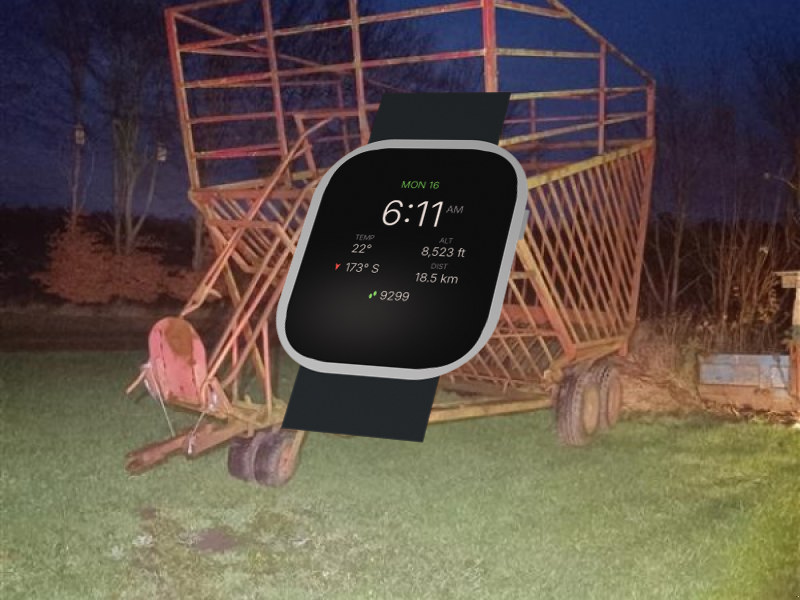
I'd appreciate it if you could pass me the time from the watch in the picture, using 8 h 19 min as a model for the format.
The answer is 6 h 11 min
